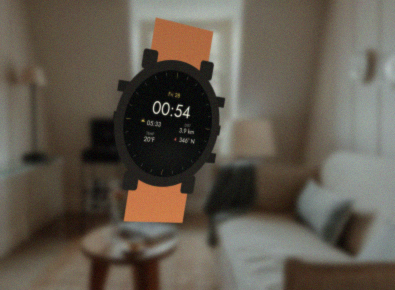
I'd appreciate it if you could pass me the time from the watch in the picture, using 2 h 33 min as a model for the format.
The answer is 0 h 54 min
